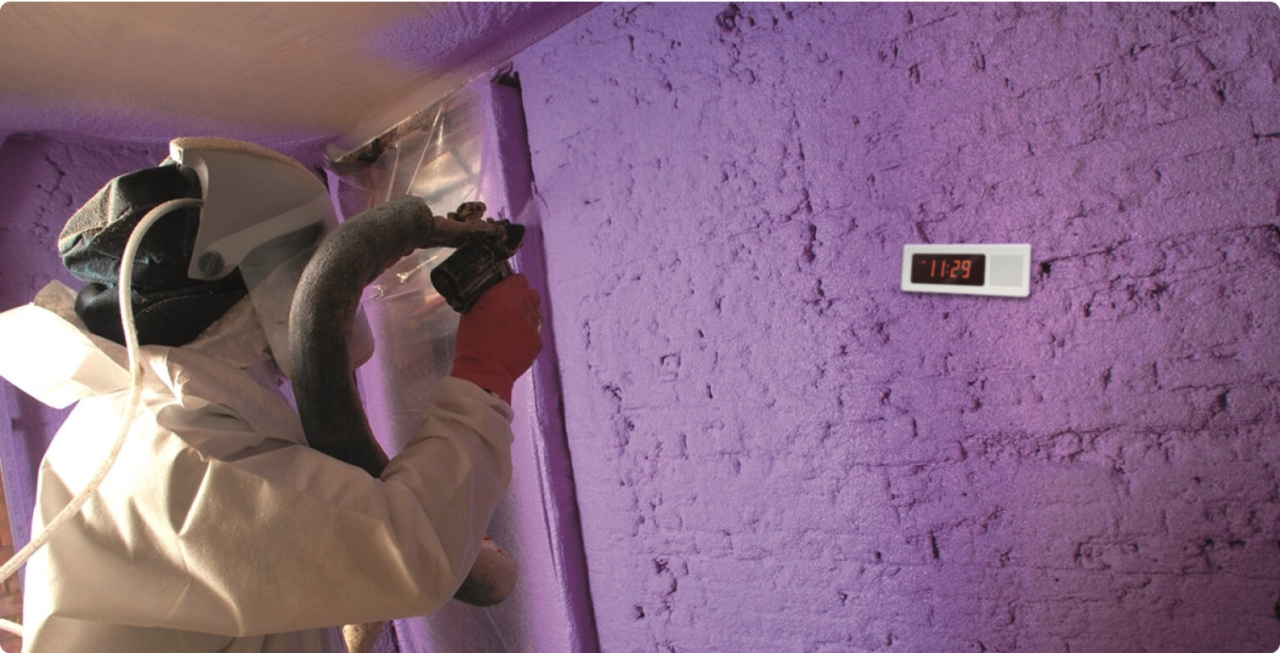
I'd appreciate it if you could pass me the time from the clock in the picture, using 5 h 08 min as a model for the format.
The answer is 11 h 29 min
